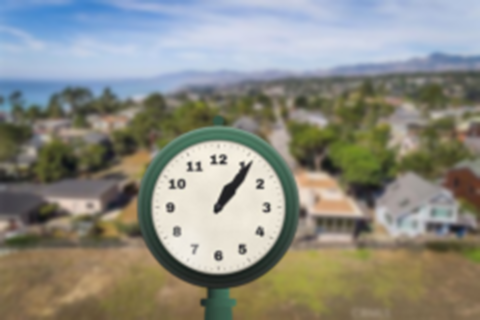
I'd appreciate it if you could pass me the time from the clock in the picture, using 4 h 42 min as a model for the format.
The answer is 1 h 06 min
